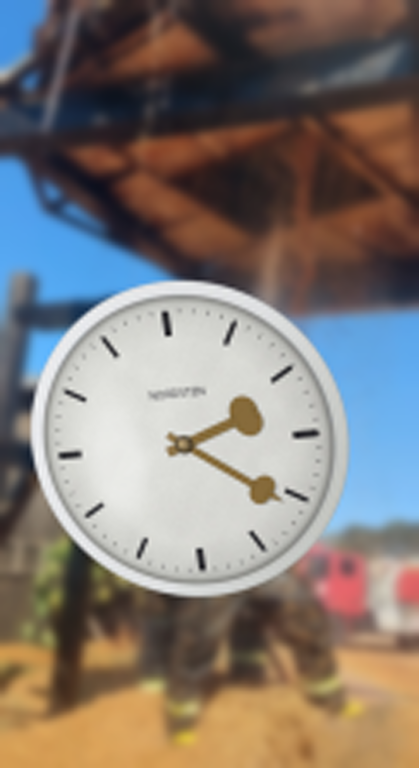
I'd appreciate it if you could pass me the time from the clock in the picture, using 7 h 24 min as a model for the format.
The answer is 2 h 21 min
